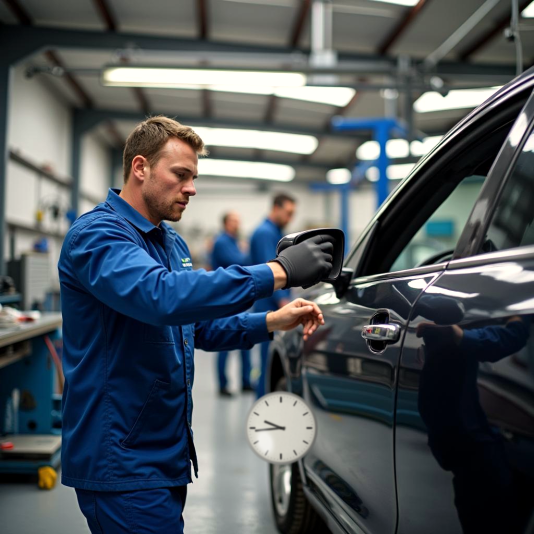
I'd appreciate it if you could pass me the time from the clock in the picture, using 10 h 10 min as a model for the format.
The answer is 9 h 44 min
